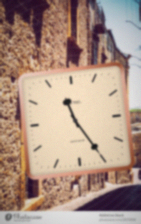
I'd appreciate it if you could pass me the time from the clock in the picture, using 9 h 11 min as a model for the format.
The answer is 11 h 25 min
